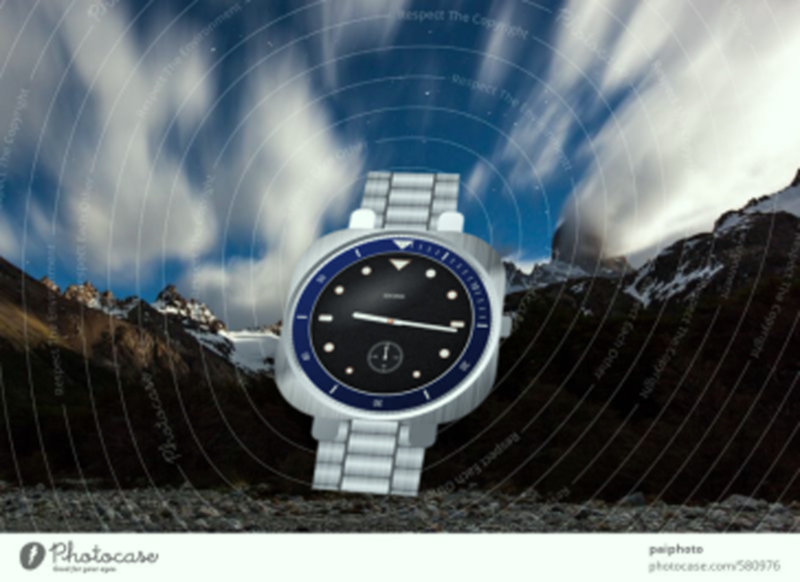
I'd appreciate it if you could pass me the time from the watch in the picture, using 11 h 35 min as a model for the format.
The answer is 9 h 16 min
